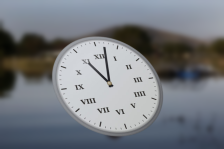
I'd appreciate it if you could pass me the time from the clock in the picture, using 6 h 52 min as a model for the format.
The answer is 11 h 02 min
